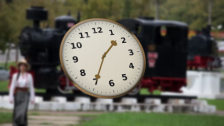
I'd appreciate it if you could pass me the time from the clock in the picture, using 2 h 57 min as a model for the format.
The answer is 1 h 35 min
